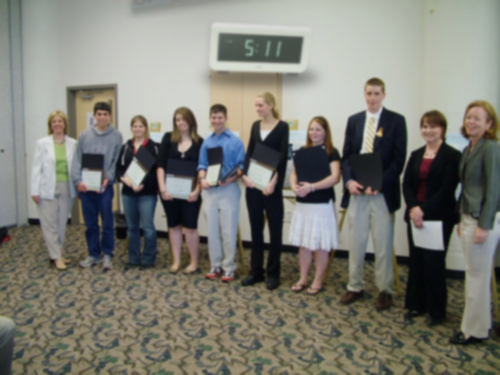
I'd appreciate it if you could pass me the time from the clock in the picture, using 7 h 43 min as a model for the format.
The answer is 5 h 11 min
